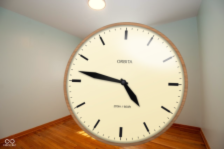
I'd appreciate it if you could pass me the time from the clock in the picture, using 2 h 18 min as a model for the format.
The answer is 4 h 47 min
